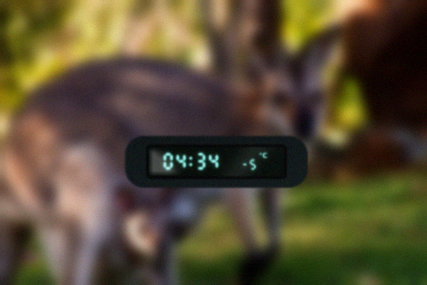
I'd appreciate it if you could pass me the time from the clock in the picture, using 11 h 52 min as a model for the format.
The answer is 4 h 34 min
